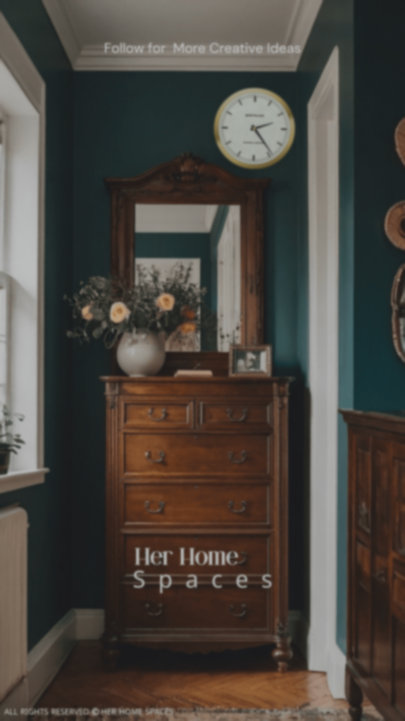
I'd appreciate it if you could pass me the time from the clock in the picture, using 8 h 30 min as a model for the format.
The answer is 2 h 24 min
